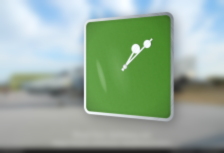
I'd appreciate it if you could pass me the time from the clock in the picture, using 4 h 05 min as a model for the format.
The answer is 1 h 08 min
